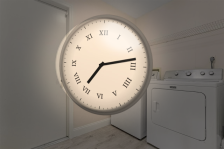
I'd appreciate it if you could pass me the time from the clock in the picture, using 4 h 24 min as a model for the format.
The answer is 7 h 13 min
